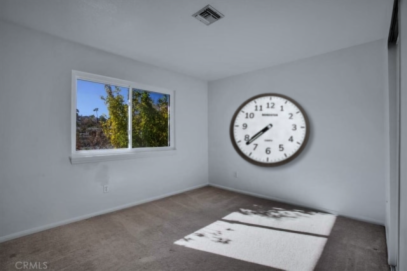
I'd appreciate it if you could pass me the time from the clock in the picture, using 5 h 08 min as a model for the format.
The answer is 7 h 38 min
